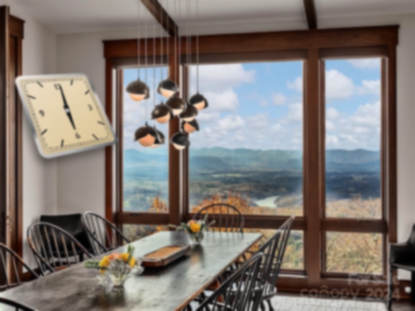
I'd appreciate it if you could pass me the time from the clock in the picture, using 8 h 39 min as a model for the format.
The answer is 6 h 01 min
